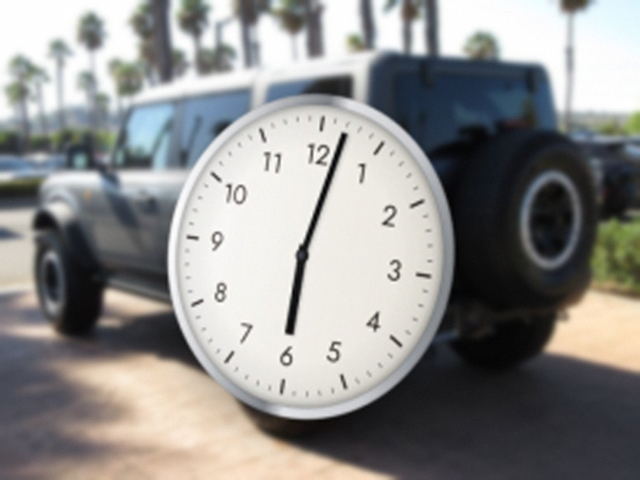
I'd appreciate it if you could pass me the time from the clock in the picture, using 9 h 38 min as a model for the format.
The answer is 6 h 02 min
